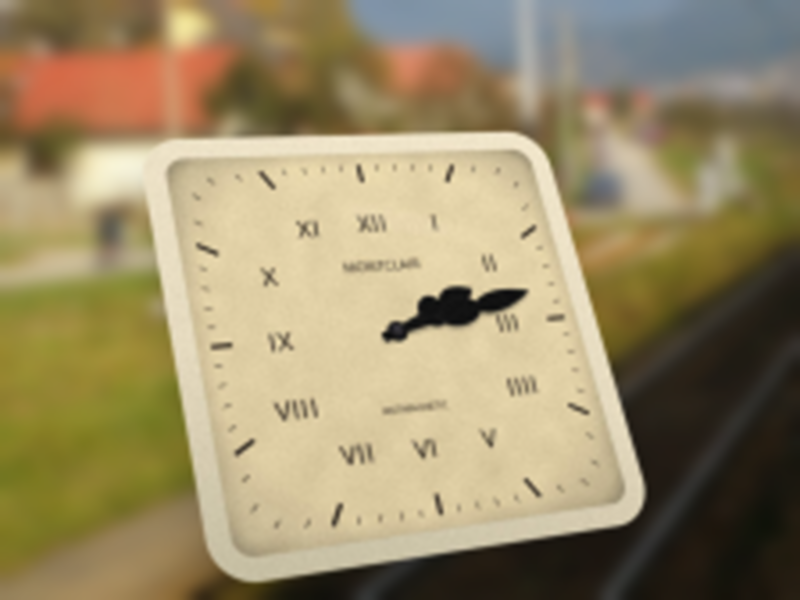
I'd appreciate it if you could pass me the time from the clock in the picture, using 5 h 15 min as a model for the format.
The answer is 2 h 13 min
